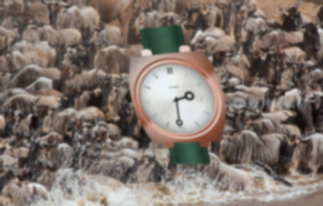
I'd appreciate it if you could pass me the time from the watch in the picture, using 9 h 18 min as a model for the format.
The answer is 2 h 31 min
